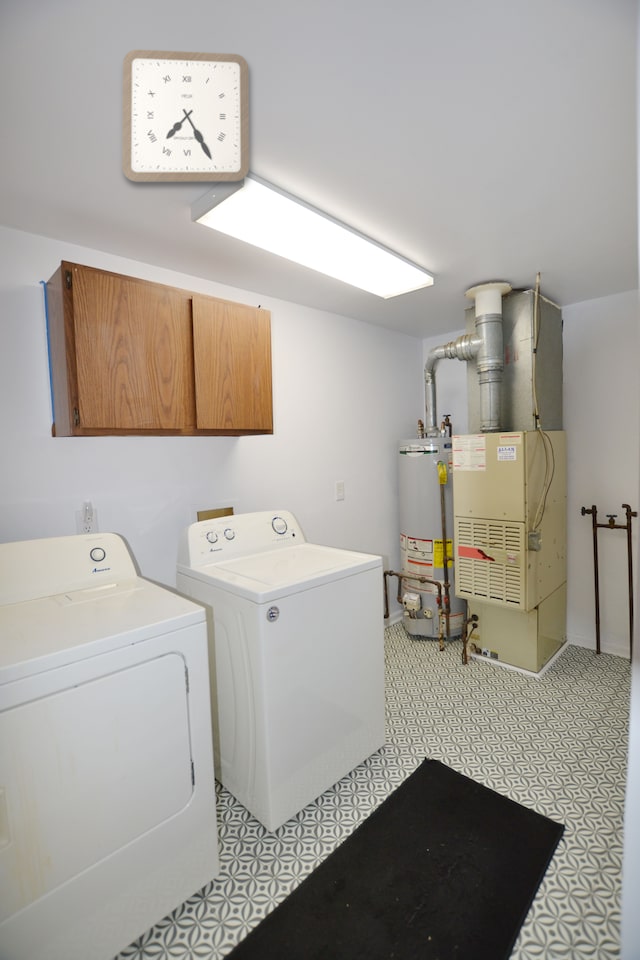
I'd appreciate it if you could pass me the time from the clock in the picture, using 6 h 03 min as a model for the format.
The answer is 7 h 25 min
